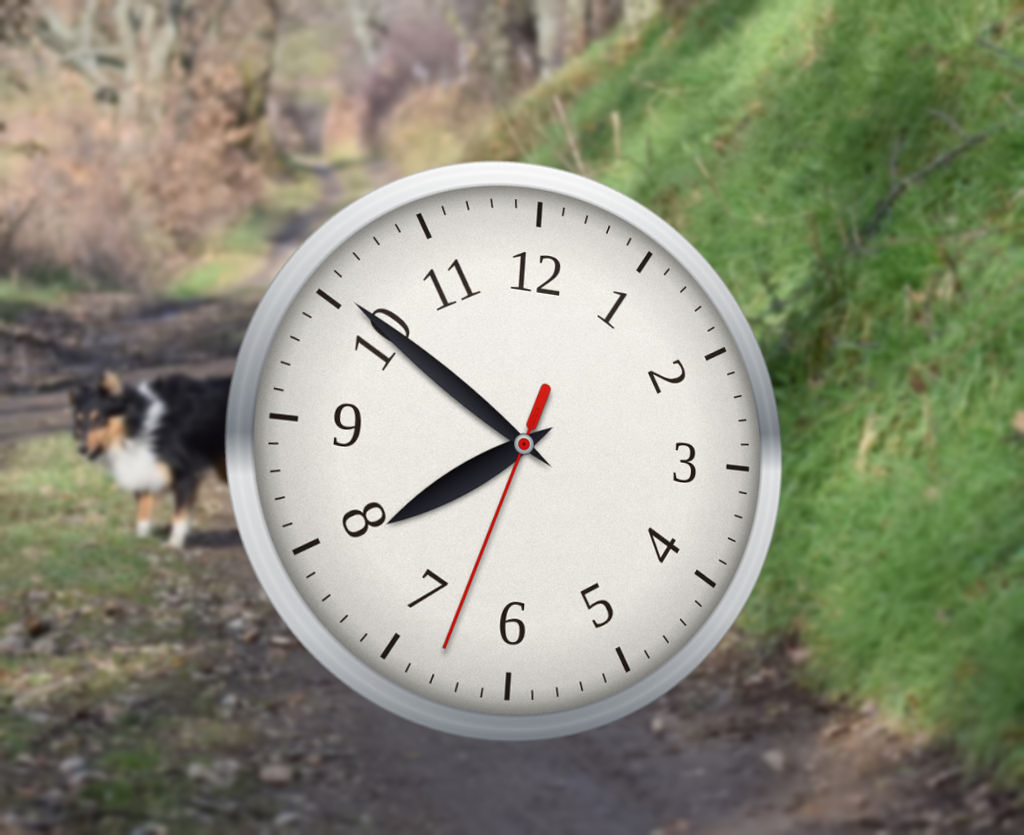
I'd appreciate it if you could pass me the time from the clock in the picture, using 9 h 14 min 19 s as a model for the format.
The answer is 7 h 50 min 33 s
